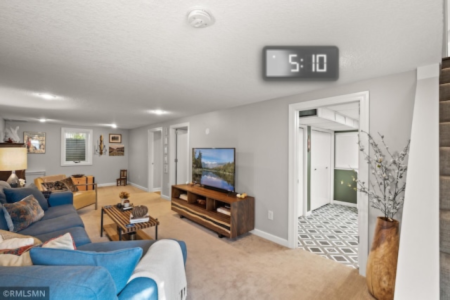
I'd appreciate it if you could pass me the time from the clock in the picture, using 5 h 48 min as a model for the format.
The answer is 5 h 10 min
